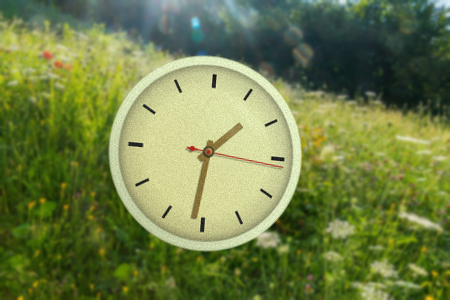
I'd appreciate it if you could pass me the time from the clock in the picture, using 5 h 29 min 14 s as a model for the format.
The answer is 1 h 31 min 16 s
